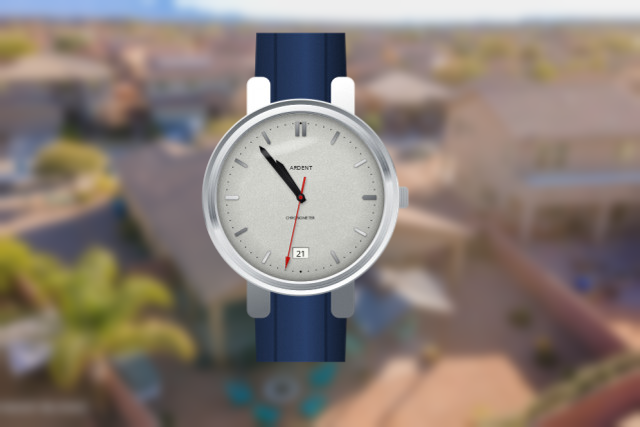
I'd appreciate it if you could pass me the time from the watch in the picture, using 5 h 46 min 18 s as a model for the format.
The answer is 10 h 53 min 32 s
